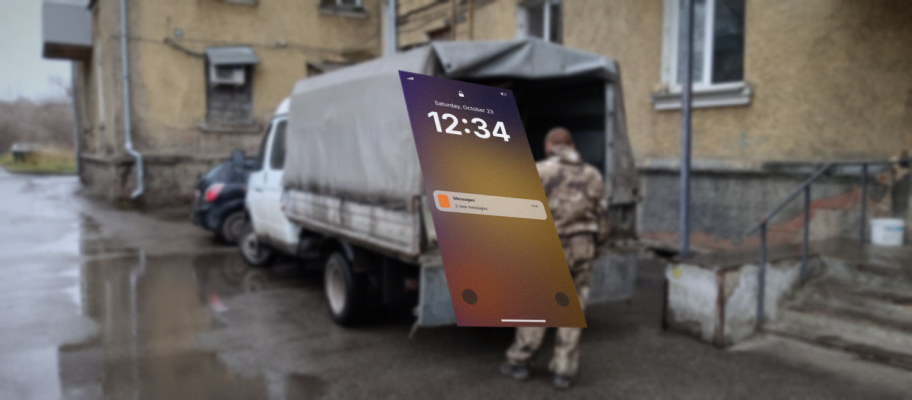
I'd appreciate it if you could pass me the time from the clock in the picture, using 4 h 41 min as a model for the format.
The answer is 12 h 34 min
